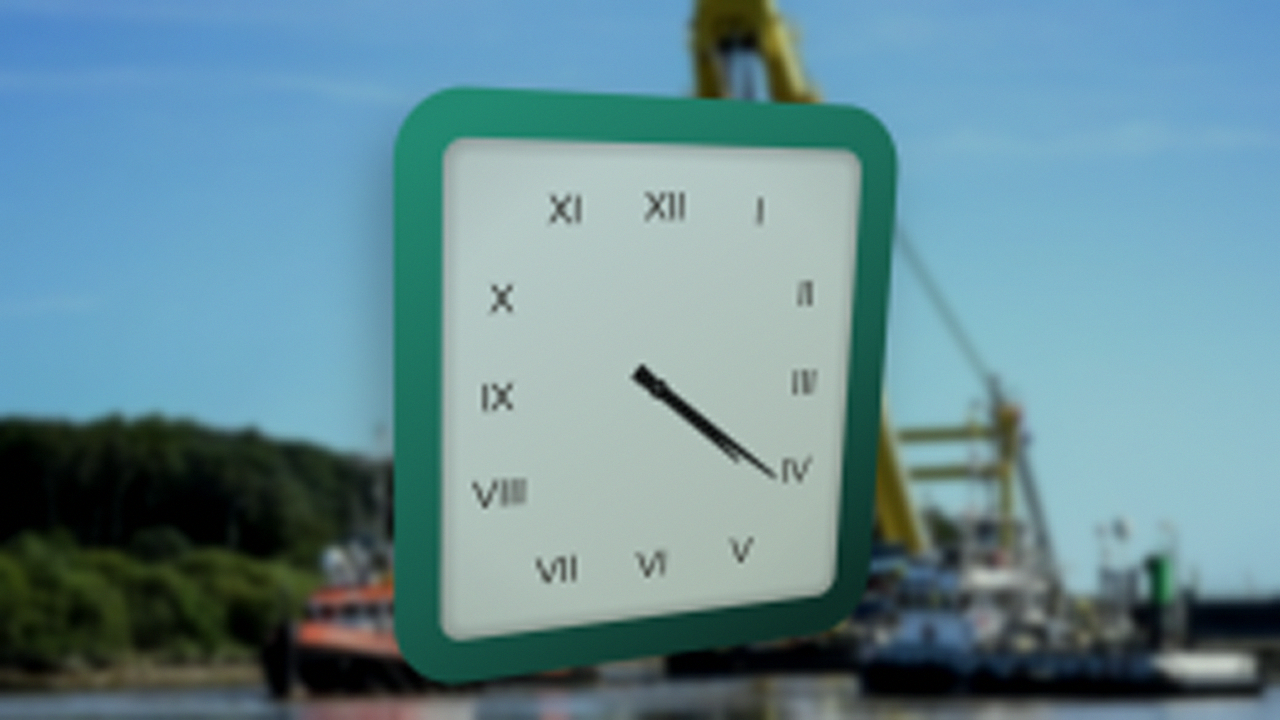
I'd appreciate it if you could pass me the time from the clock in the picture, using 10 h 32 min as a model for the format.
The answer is 4 h 21 min
